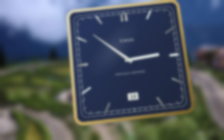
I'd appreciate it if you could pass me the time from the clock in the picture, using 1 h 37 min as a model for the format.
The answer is 2 h 52 min
